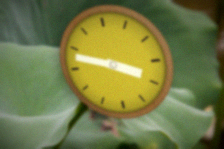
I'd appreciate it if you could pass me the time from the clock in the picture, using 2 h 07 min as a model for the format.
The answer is 3 h 48 min
